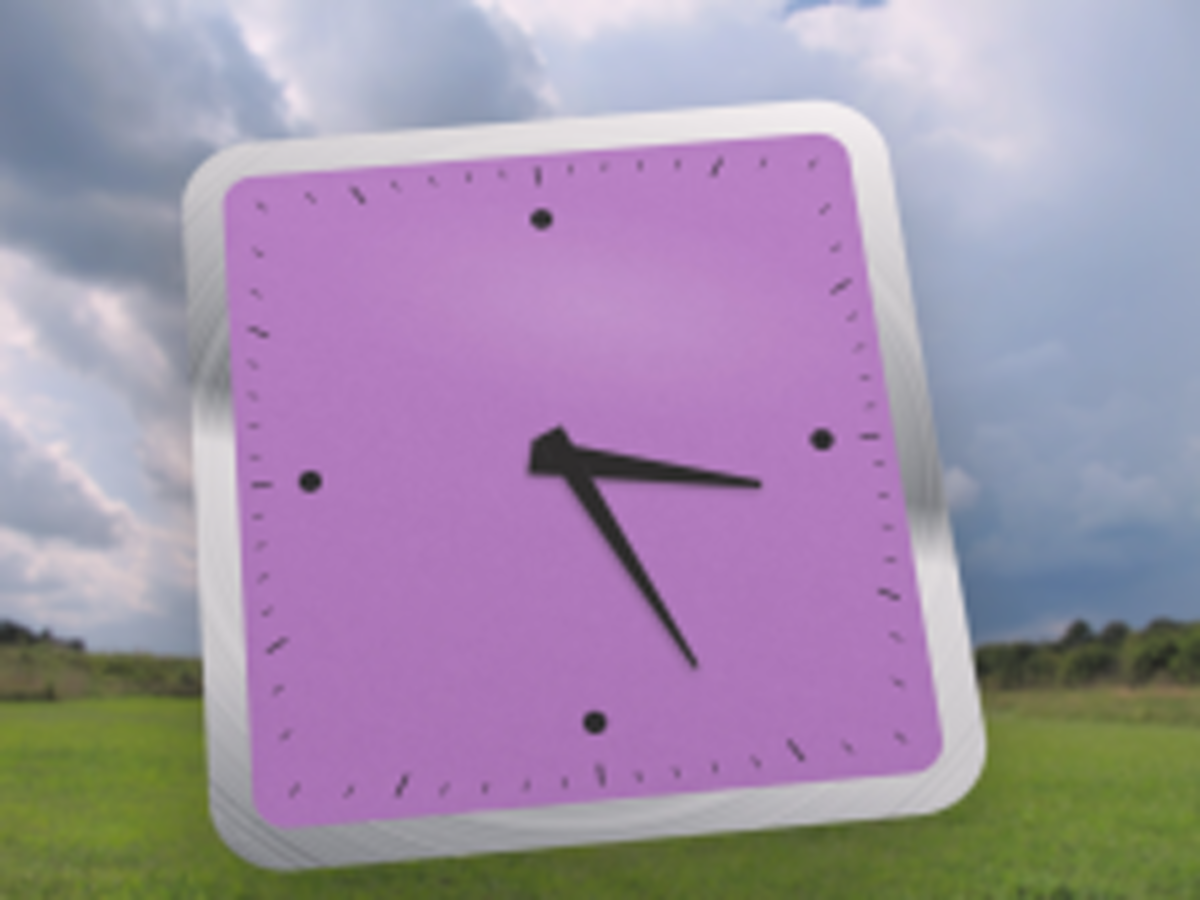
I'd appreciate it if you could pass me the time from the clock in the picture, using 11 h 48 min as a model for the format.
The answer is 3 h 26 min
